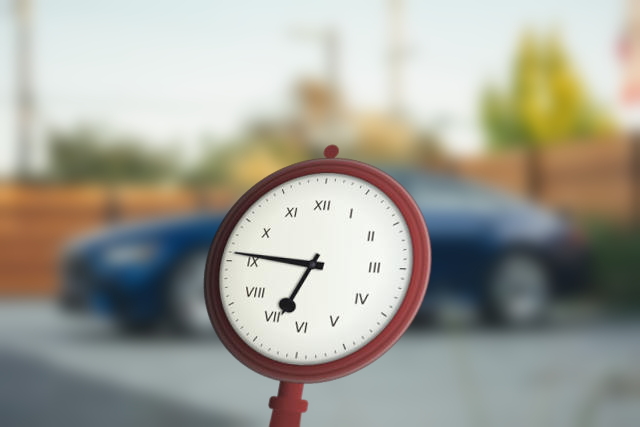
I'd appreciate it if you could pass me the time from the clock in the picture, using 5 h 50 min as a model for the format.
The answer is 6 h 46 min
